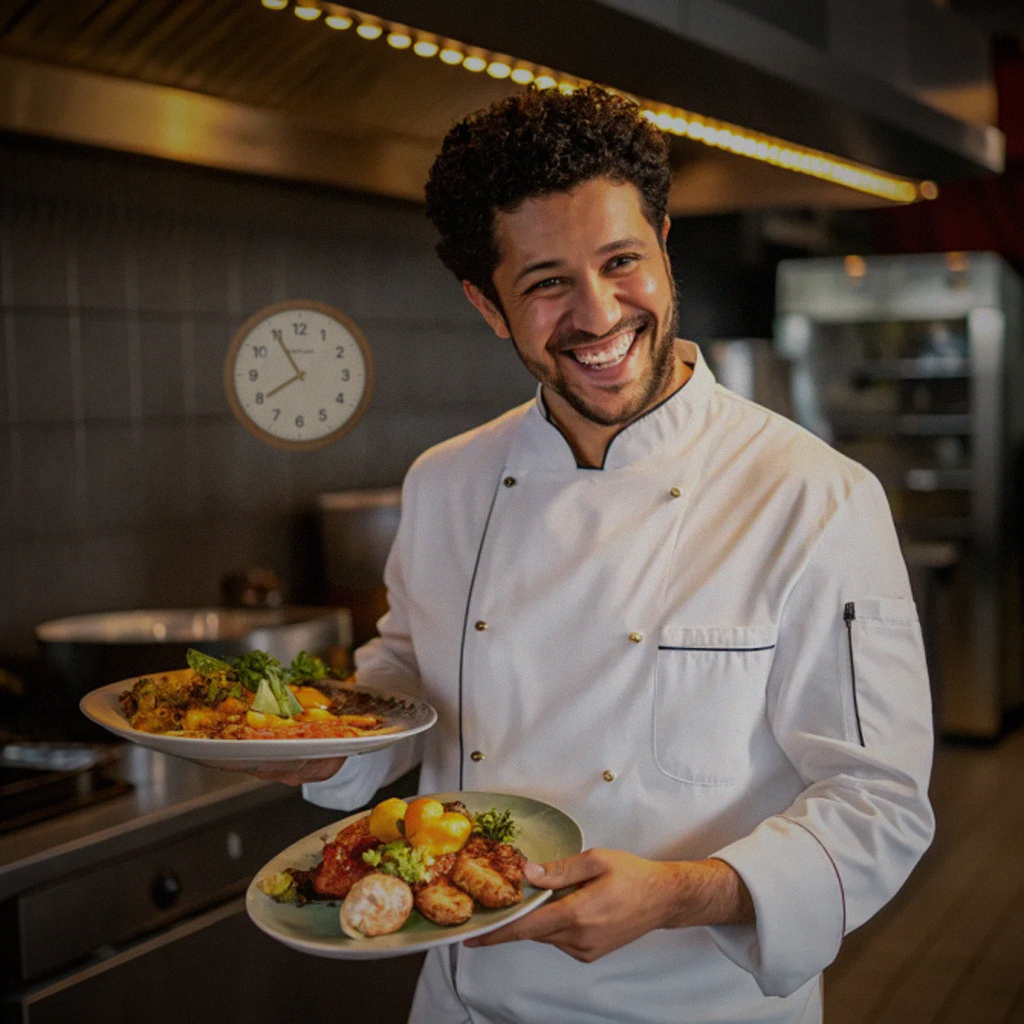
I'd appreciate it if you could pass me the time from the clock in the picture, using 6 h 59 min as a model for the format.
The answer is 7 h 55 min
